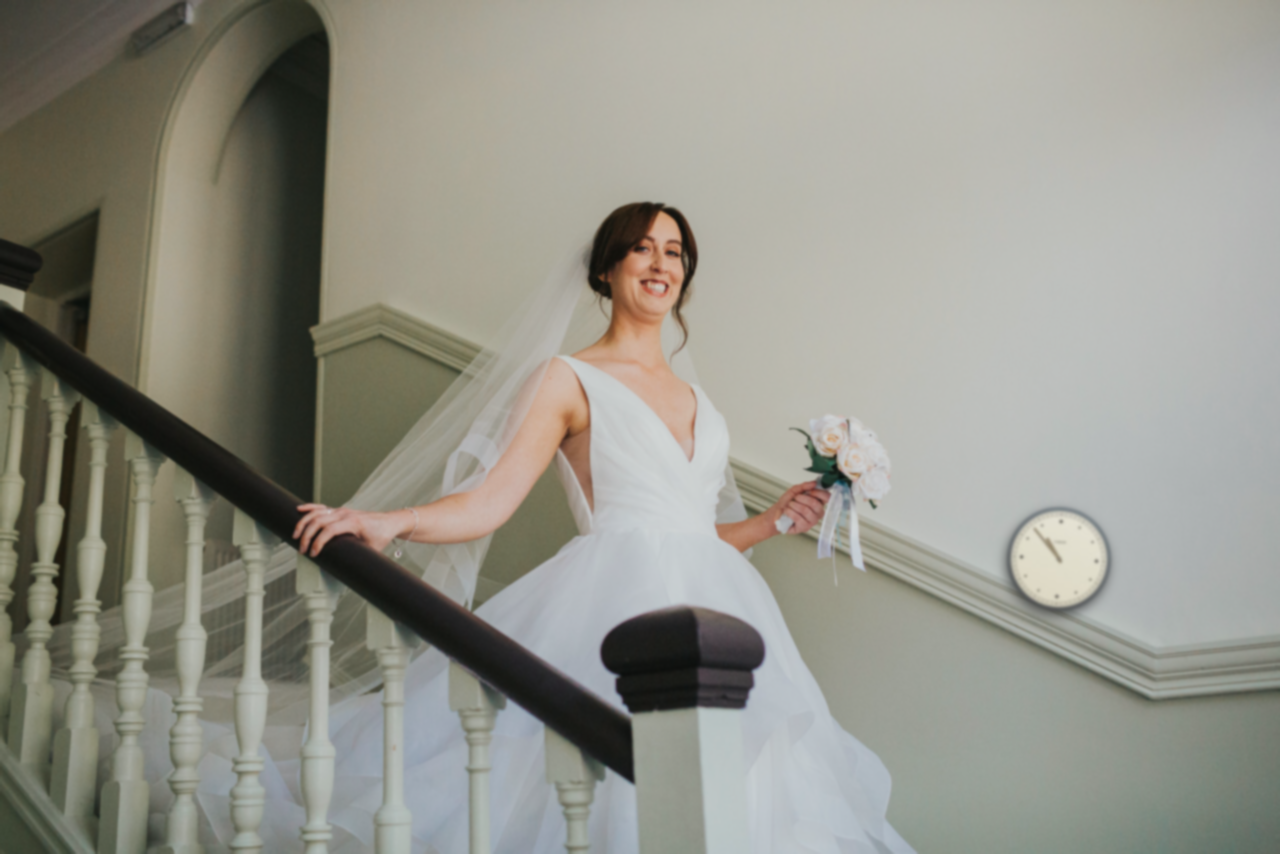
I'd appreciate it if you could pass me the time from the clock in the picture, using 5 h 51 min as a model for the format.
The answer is 10 h 53 min
